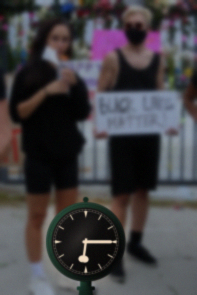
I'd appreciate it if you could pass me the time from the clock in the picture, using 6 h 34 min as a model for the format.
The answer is 6 h 15 min
